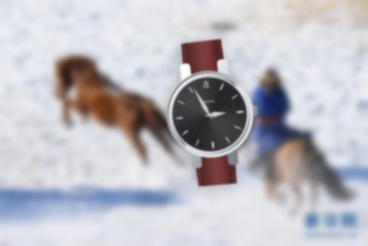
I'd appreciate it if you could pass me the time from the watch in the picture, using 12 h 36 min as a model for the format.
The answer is 2 h 56 min
